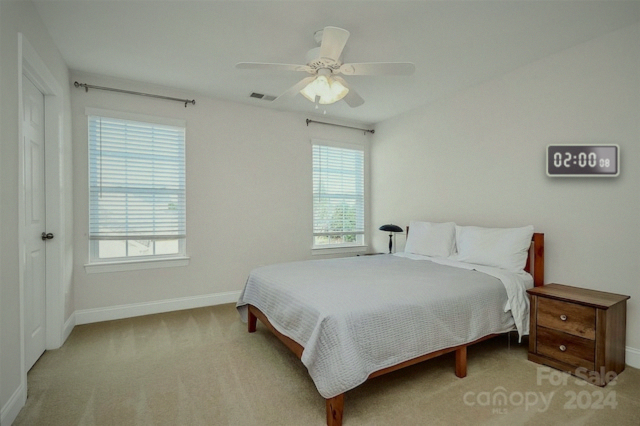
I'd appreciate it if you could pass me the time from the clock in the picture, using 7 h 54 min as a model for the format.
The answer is 2 h 00 min
